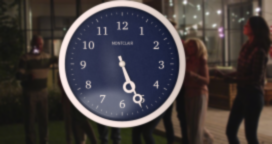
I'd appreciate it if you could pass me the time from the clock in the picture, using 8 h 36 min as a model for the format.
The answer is 5 h 26 min
